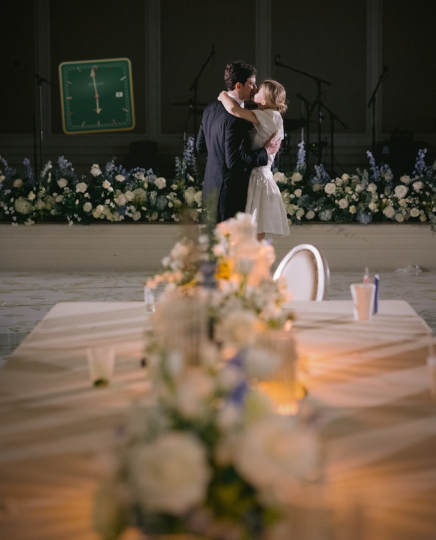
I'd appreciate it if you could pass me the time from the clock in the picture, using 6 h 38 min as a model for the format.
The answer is 5 h 59 min
